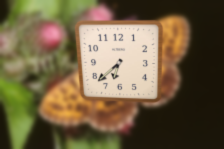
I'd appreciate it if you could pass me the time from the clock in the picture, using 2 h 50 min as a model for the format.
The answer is 6 h 38 min
